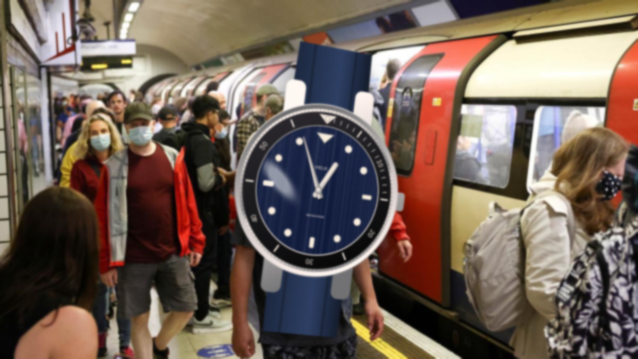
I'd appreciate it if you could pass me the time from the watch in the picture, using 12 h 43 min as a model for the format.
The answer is 12 h 56 min
